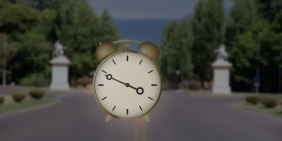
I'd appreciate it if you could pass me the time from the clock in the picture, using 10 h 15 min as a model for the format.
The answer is 3 h 49 min
